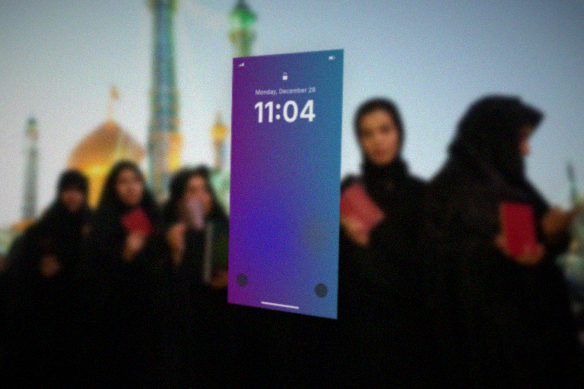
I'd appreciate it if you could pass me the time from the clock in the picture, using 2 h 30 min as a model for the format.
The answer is 11 h 04 min
